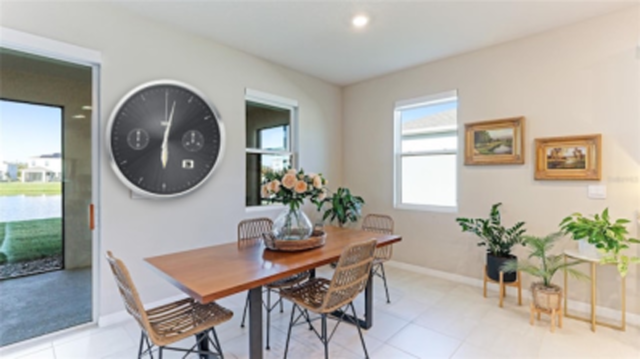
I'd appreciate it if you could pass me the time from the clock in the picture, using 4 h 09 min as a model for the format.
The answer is 6 h 02 min
